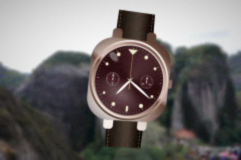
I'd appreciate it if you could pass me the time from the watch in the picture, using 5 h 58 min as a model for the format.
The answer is 7 h 21 min
